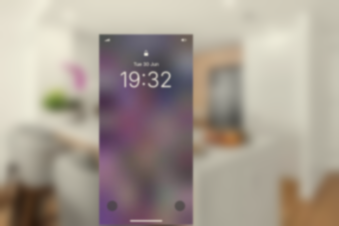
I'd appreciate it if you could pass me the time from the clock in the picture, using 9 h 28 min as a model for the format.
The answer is 19 h 32 min
